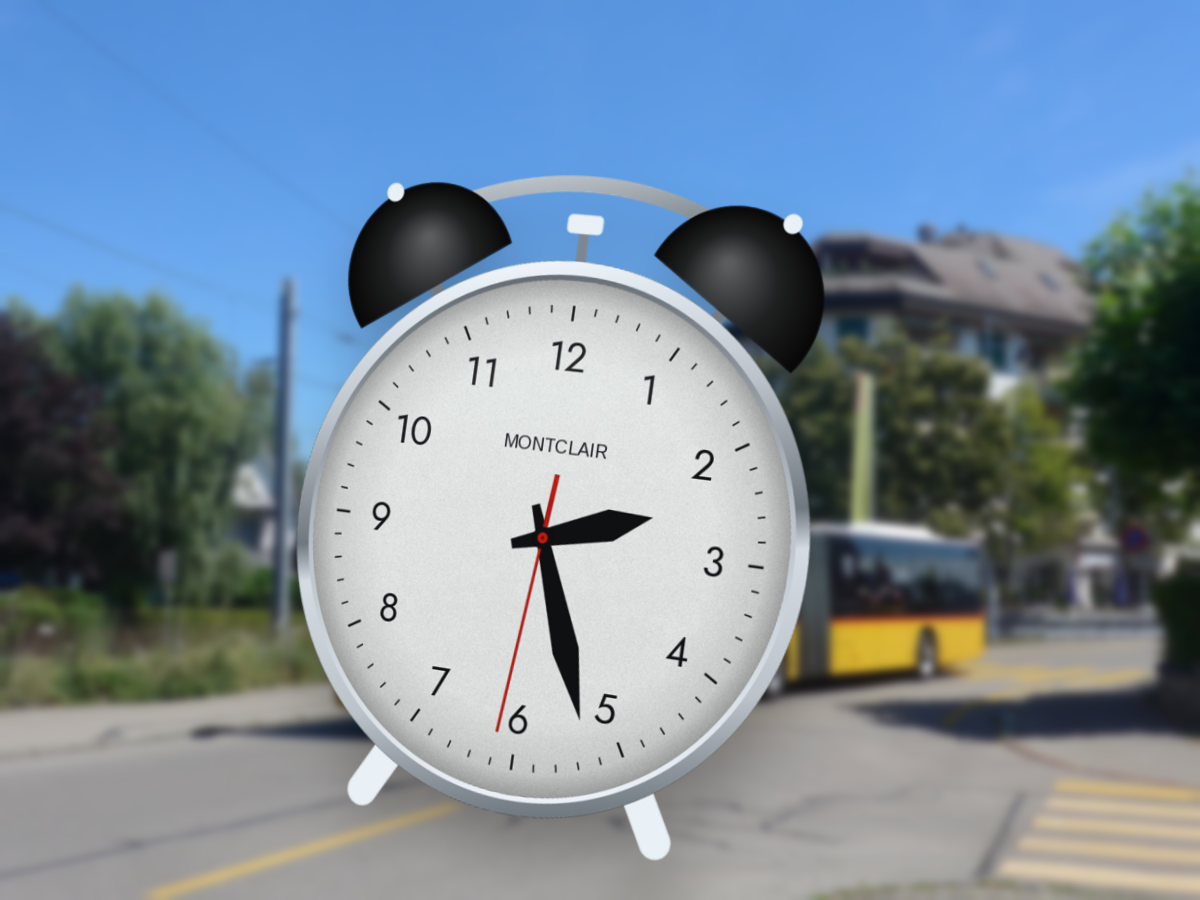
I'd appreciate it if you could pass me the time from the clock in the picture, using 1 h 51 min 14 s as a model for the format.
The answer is 2 h 26 min 31 s
